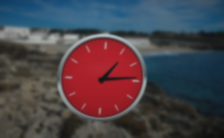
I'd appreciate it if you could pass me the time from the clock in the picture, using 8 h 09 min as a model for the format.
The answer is 1 h 14 min
